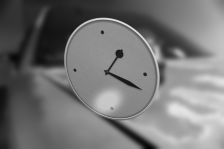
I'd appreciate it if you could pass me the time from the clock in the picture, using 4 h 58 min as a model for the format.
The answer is 1 h 19 min
